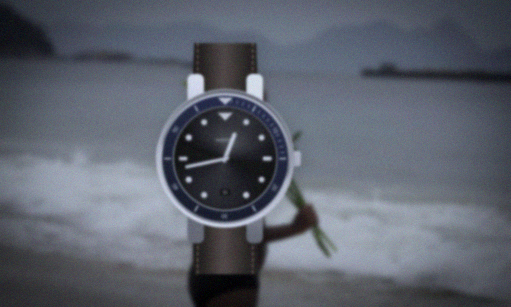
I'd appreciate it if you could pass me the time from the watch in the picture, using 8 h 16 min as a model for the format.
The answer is 12 h 43 min
